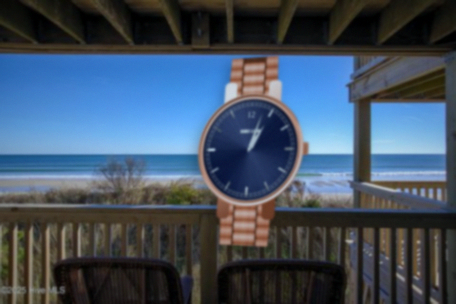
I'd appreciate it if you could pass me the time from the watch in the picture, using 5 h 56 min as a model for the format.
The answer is 1 h 03 min
